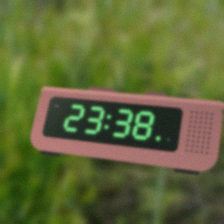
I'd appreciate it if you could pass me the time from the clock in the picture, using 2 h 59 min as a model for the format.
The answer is 23 h 38 min
